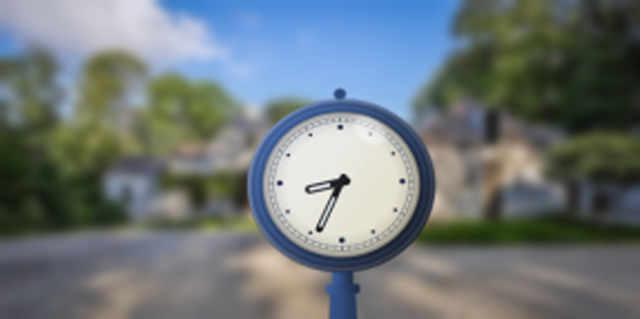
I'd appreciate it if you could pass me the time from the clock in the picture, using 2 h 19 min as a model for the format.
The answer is 8 h 34 min
